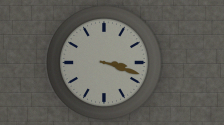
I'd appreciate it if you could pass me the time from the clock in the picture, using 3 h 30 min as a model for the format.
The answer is 3 h 18 min
